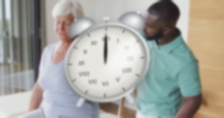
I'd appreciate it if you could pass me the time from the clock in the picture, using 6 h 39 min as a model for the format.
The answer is 12 h 00 min
